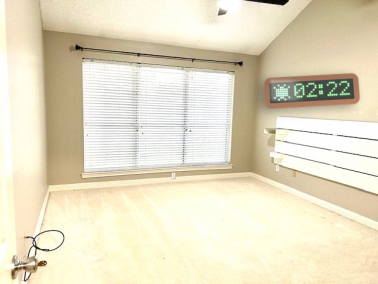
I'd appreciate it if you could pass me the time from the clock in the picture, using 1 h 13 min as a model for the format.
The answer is 2 h 22 min
